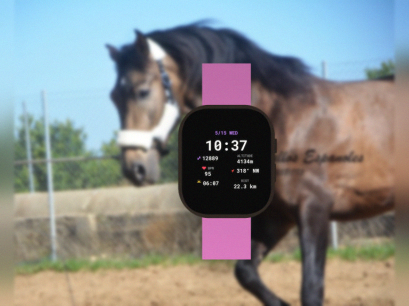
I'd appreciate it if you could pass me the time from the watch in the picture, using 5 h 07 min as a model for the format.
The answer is 10 h 37 min
